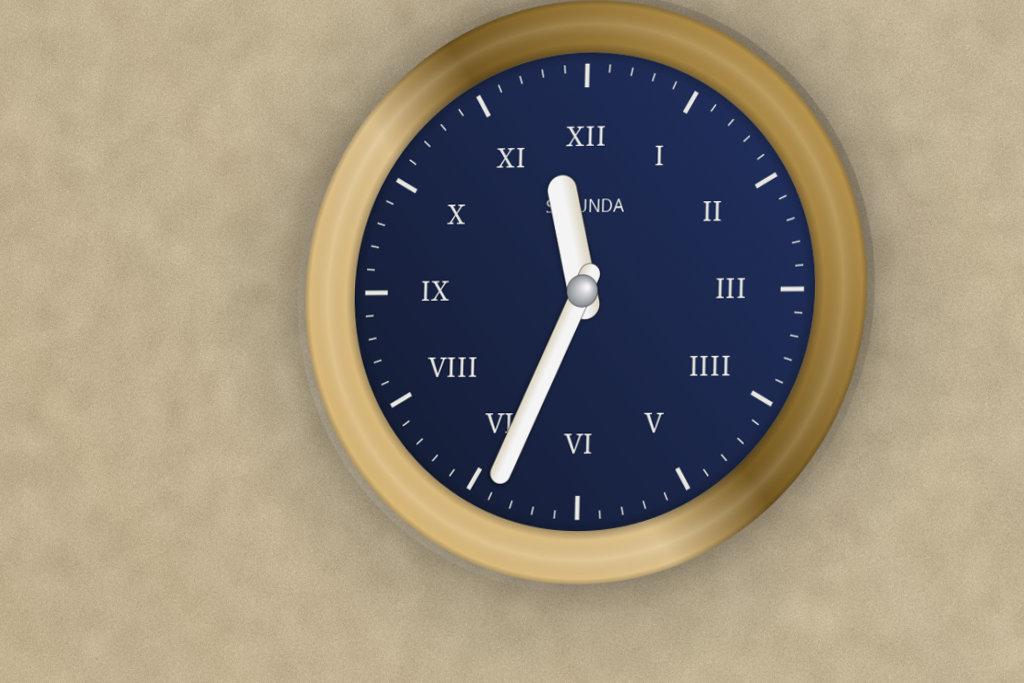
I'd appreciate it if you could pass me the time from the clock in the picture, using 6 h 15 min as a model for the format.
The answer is 11 h 34 min
